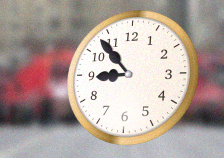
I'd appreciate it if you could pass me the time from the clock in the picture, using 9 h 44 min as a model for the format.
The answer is 8 h 53 min
